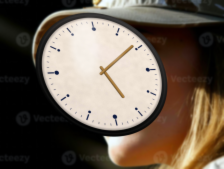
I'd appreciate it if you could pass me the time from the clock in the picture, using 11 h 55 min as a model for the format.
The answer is 5 h 09 min
